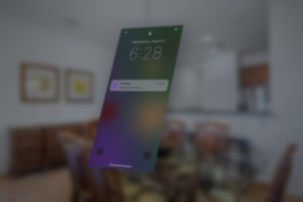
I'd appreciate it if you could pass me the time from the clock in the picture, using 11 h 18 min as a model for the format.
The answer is 6 h 28 min
